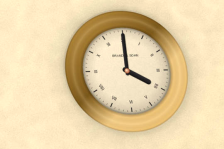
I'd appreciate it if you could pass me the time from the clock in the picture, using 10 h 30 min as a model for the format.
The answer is 4 h 00 min
